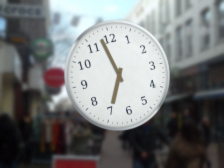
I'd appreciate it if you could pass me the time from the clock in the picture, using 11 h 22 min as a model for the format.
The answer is 6 h 58 min
